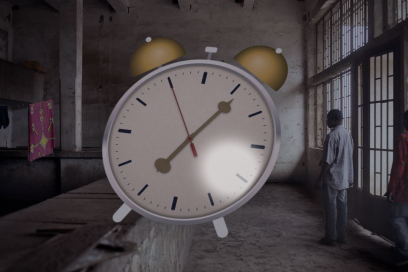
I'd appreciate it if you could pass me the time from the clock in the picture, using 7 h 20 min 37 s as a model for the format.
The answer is 7 h 05 min 55 s
